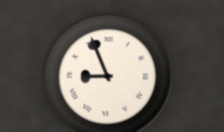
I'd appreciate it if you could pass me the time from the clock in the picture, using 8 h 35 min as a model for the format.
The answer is 8 h 56 min
